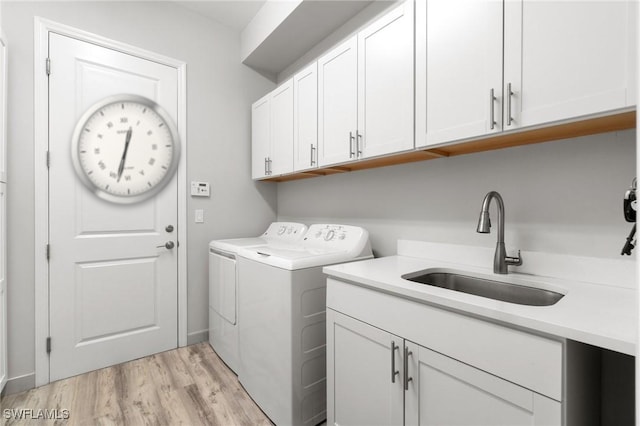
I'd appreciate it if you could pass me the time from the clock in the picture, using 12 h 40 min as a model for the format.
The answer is 12 h 33 min
